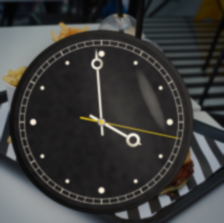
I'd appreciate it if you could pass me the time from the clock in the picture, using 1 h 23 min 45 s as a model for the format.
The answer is 3 h 59 min 17 s
